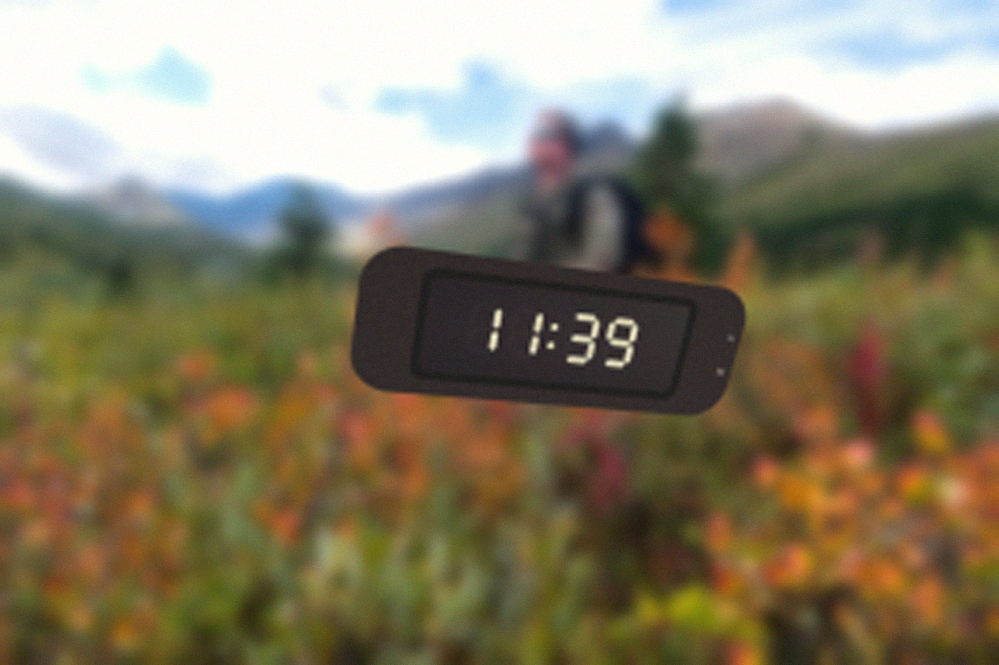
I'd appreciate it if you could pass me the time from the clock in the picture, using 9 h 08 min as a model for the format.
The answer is 11 h 39 min
